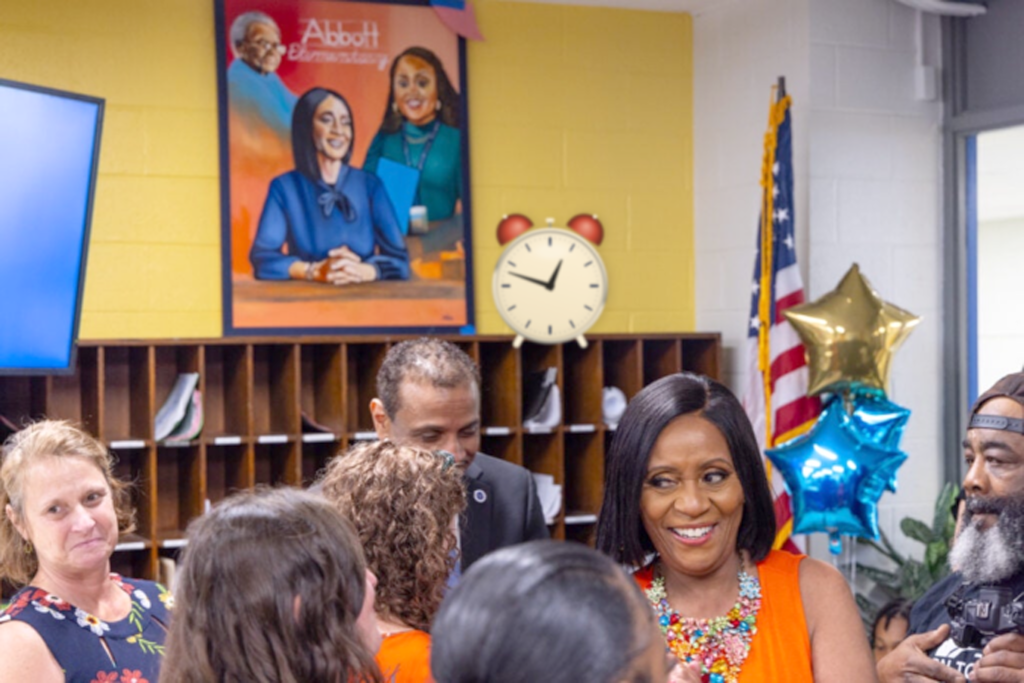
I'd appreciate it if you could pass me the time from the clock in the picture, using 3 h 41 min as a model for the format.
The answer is 12 h 48 min
